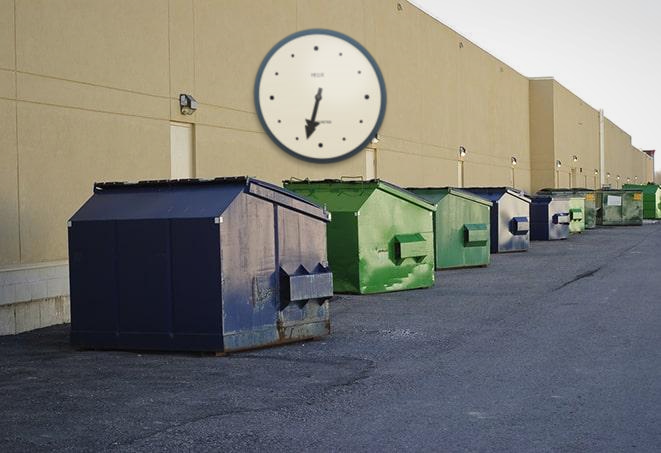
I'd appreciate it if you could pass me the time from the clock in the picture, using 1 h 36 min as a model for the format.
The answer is 6 h 33 min
